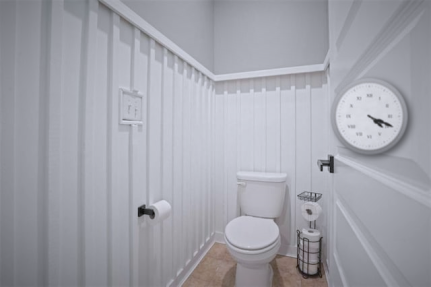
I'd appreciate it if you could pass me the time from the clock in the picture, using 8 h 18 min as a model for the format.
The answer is 4 h 19 min
